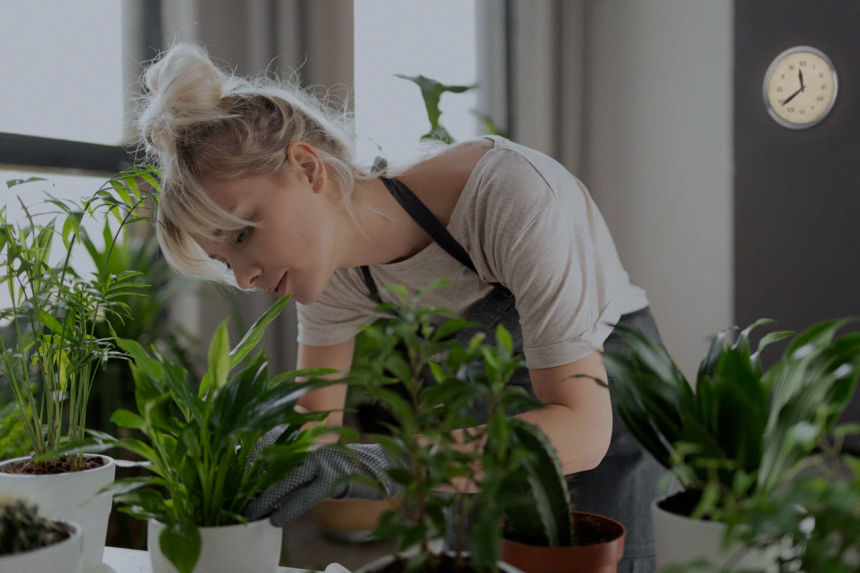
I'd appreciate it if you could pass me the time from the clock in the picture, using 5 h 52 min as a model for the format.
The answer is 11 h 39 min
